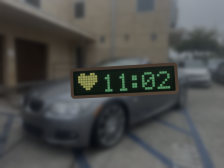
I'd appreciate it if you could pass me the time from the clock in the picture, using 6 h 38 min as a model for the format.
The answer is 11 h 02 min
